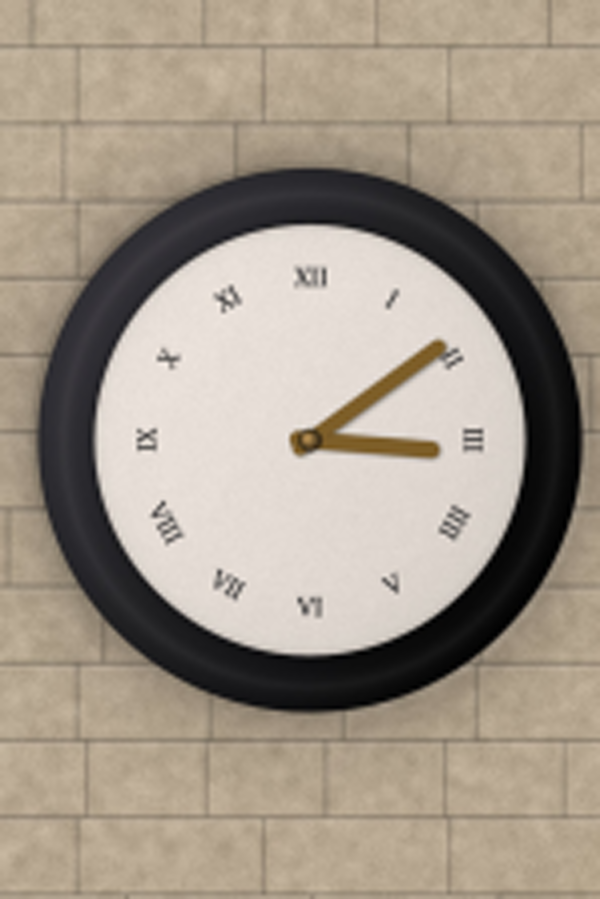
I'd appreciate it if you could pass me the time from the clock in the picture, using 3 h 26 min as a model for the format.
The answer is 3 h 09 min
